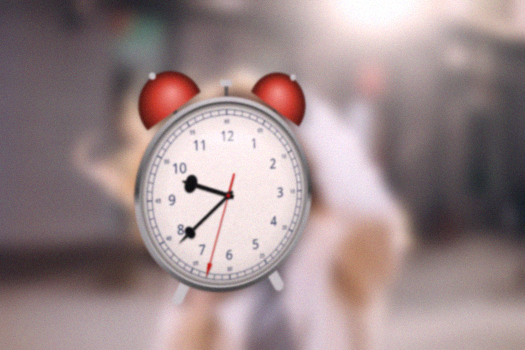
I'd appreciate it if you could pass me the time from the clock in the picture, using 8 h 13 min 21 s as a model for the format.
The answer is 9 h 38 min 33 s
